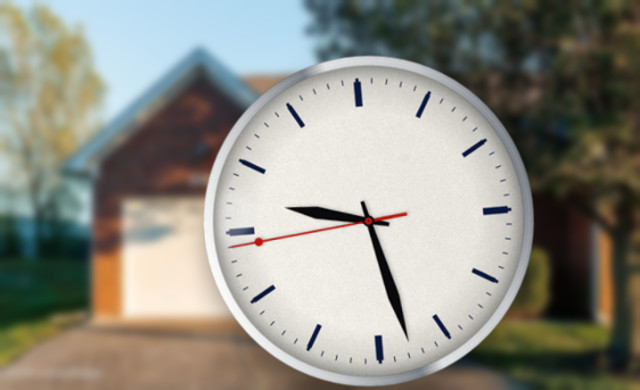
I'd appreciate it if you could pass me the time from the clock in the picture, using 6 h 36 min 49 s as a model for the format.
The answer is 9 h 27 min 44 s
